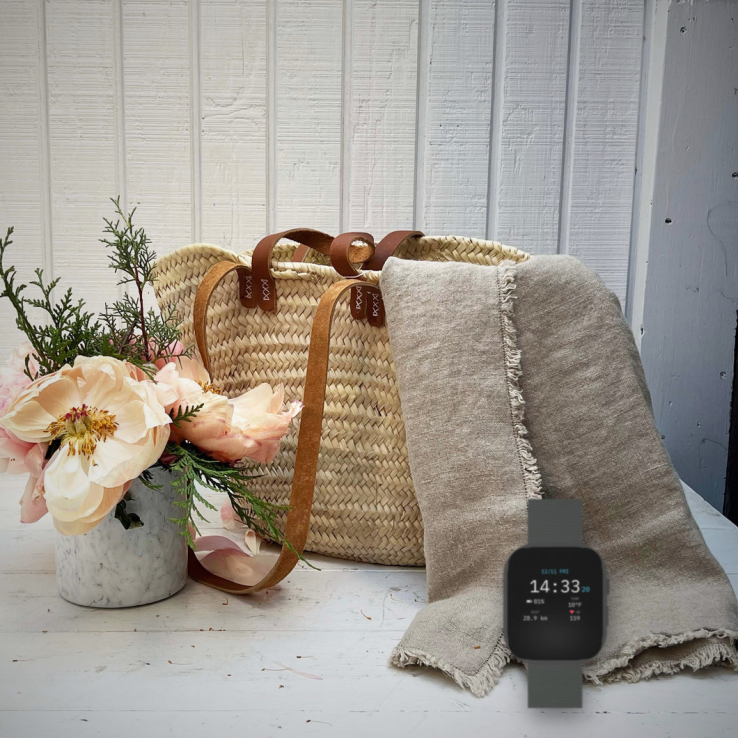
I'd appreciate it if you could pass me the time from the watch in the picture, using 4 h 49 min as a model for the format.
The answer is 14 h 33 min
